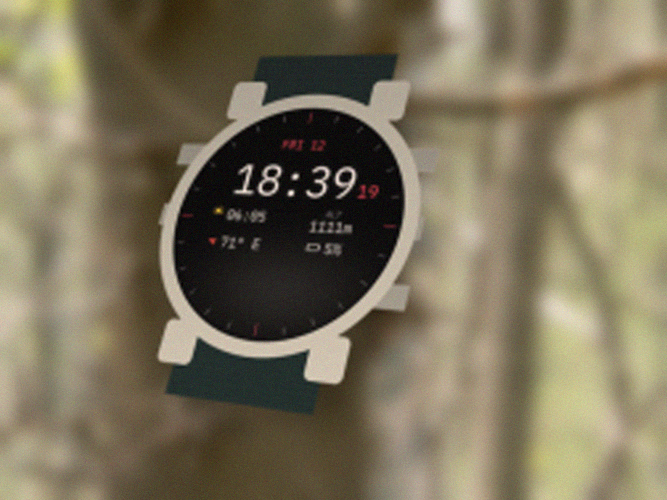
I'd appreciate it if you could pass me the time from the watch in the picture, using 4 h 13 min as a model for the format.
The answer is 18 h 39 min
